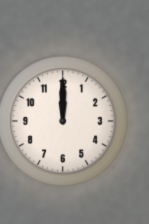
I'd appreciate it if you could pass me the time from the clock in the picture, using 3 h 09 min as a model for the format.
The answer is 12 h 00 min
